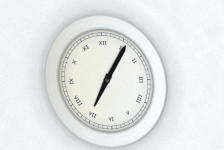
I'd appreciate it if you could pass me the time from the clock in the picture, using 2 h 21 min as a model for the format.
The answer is 7 h 06 min
